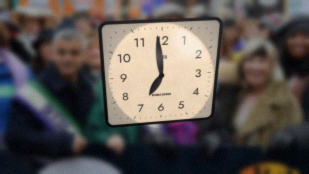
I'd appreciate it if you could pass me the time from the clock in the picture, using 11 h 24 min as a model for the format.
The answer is 6 h 59 min
